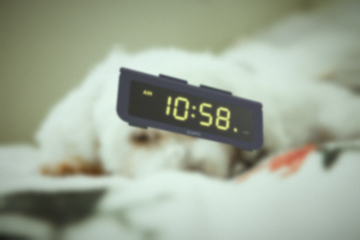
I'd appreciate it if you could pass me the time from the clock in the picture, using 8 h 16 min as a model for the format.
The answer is 10 h 58 min
